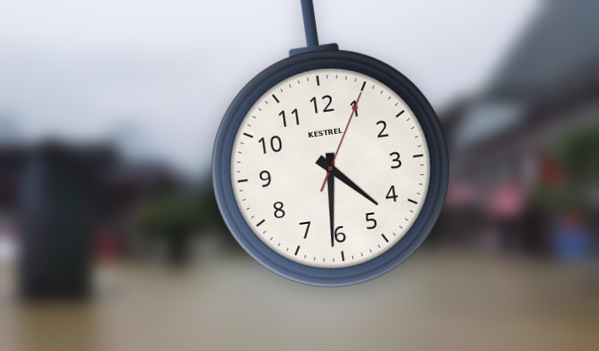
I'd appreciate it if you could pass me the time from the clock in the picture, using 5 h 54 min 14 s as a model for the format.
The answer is 4 h 31 min 05 s
